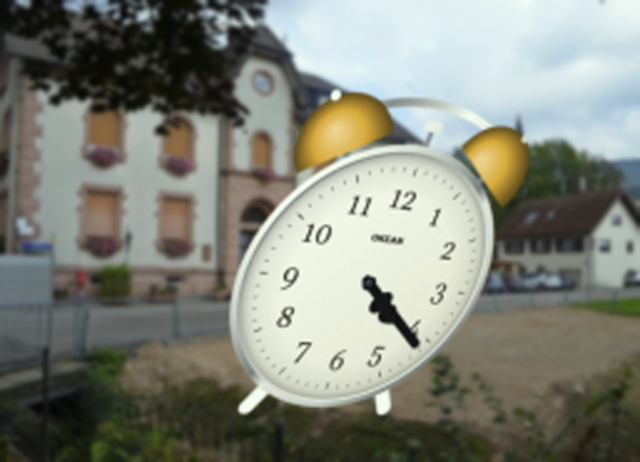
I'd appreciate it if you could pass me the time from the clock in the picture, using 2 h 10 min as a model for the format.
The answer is 4 h 21 min
